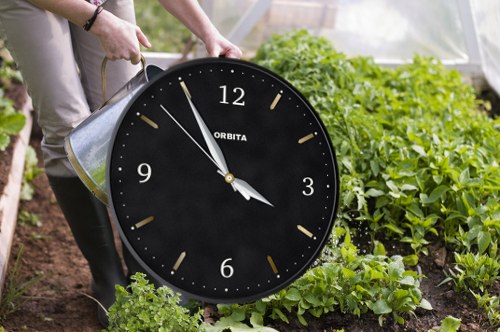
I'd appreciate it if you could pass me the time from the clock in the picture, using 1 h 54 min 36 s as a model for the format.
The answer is 3 h 54 min 52 s
